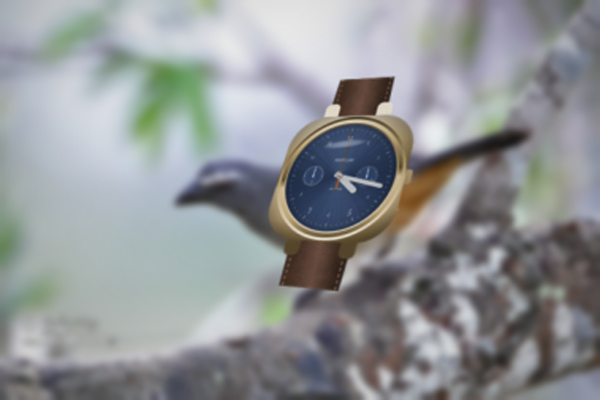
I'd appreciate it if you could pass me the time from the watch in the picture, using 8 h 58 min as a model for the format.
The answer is 4 h 17 min
